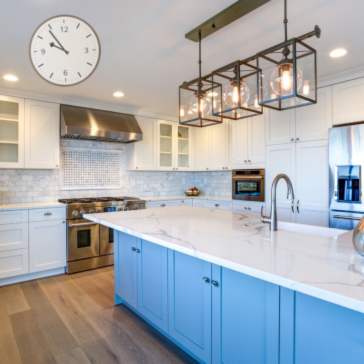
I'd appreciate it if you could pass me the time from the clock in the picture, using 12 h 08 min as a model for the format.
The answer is 9 h 54 min
